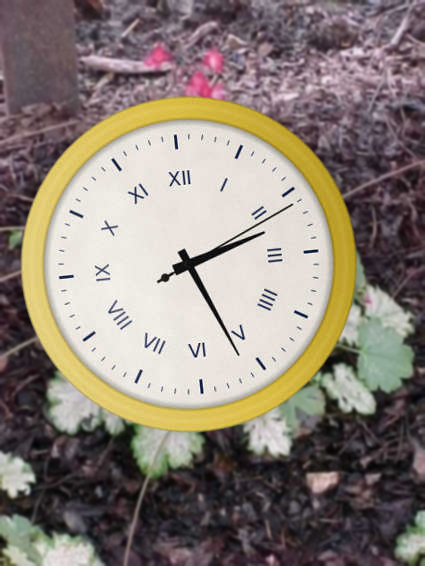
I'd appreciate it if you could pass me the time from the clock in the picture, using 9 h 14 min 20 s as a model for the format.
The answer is 2 h 26 min 11 s
